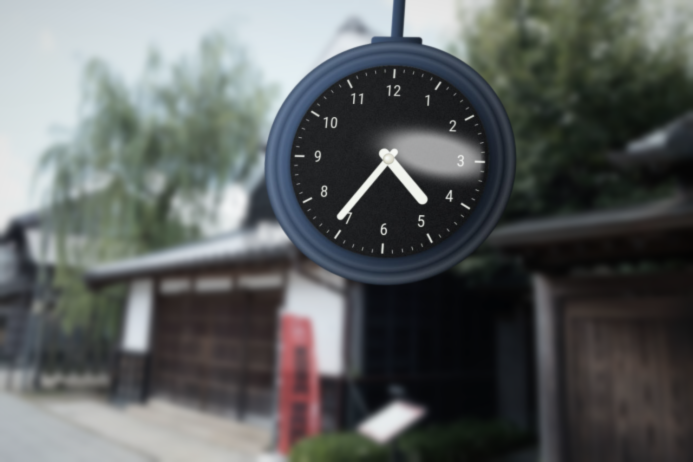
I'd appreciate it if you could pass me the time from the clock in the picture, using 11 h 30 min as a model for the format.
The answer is 4 h 36 min
